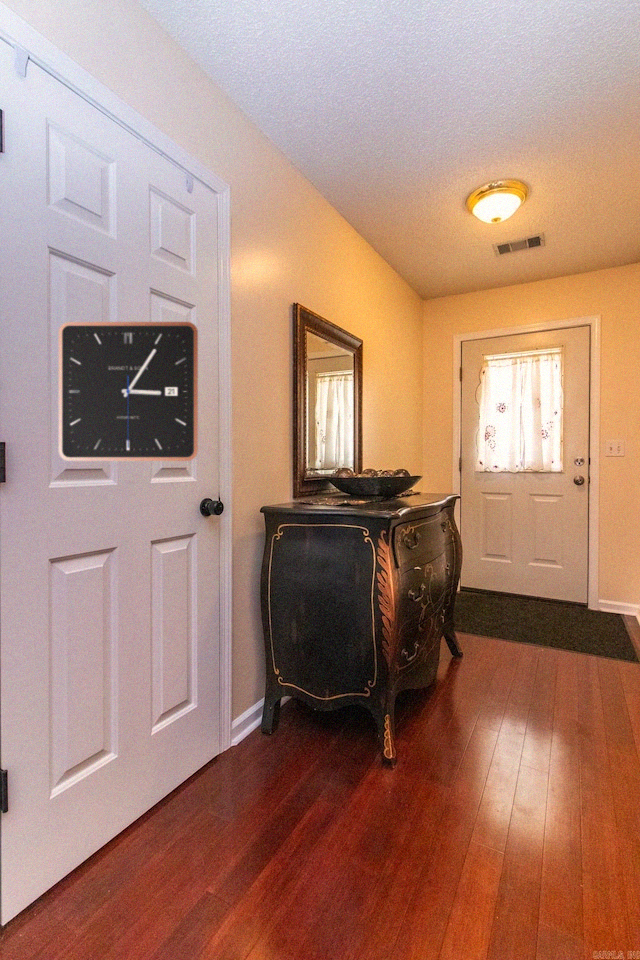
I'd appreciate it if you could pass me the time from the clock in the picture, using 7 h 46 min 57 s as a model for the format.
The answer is 3 h 05 min 30 s
